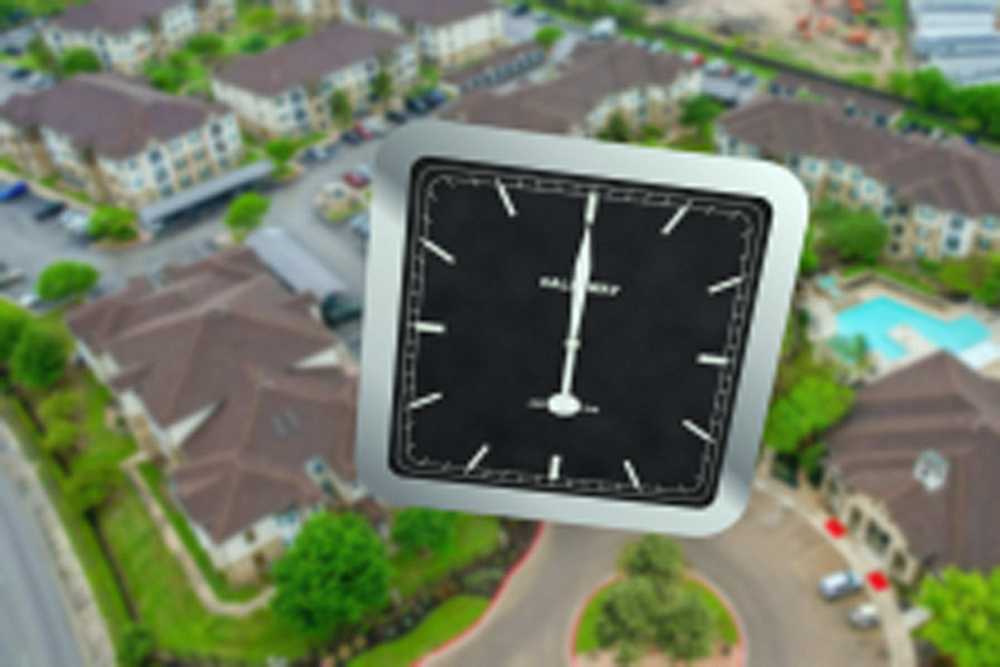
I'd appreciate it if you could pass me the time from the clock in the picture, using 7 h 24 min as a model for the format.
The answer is 6 h 00 min
